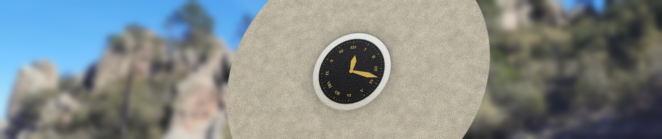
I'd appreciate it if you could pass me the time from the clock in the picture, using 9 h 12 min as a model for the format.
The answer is 12 h 18 min
